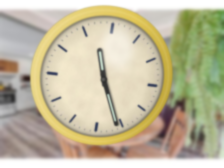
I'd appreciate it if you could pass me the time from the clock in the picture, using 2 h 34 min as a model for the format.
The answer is 11 h 26 min
